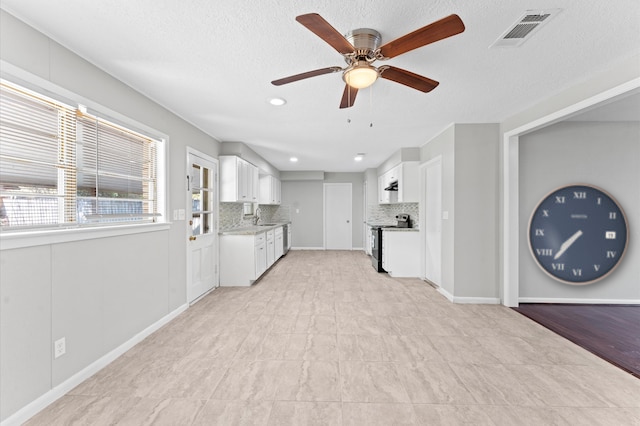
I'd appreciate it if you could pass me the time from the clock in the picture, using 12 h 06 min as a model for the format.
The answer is 7 h 37 min
